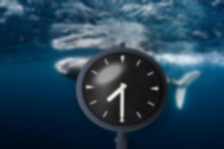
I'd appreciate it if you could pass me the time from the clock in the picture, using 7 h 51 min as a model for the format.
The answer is 7 h 30 min
